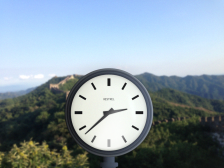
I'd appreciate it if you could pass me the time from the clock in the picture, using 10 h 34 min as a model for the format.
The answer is 2 h 38 min
